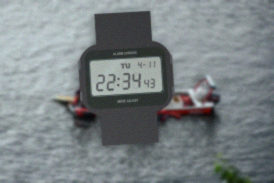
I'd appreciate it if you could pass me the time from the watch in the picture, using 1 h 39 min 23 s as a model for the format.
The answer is 22 h 34 min 43 s
